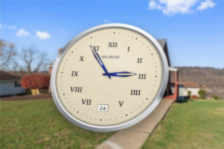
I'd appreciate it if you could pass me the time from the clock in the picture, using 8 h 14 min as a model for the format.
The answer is 2 h 54 min
